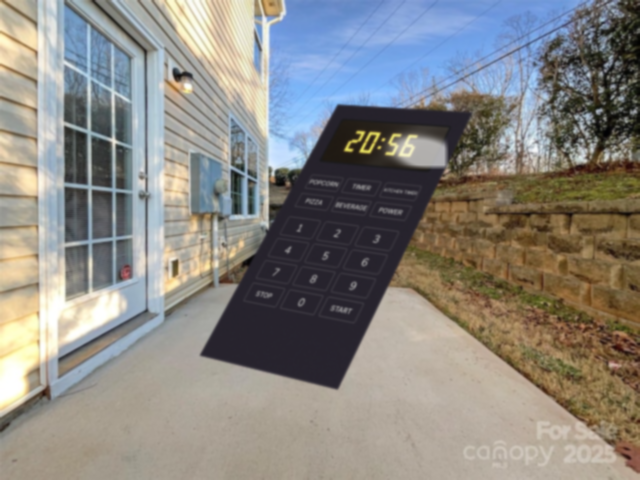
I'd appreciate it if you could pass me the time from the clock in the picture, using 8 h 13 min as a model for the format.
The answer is 20 h 56 min
